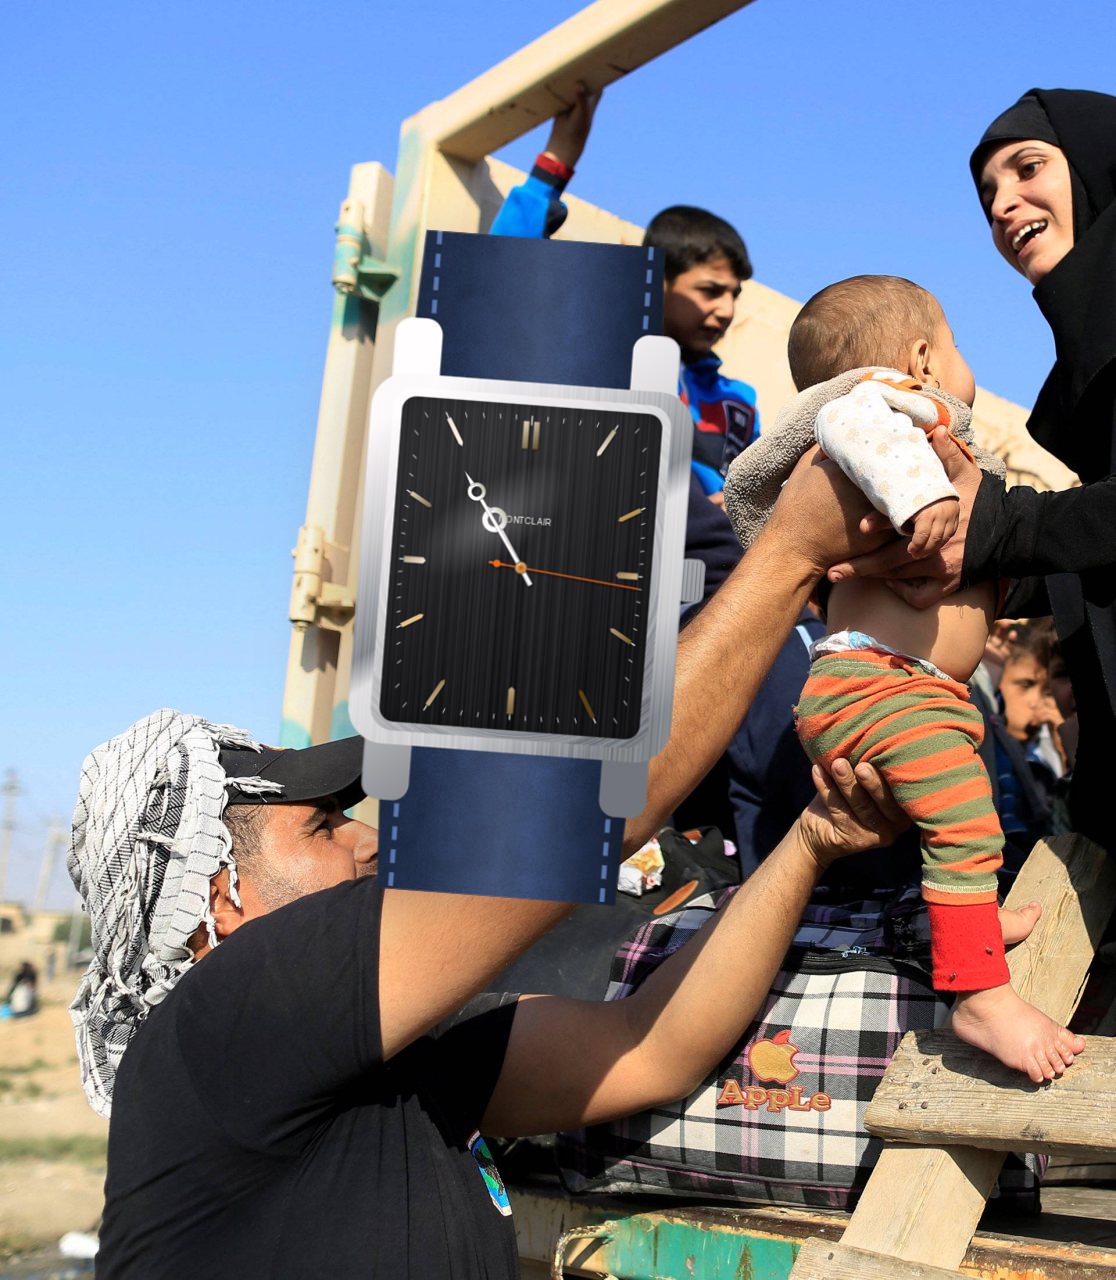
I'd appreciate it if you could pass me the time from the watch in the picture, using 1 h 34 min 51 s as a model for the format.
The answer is 10 h 54 min 16 s
